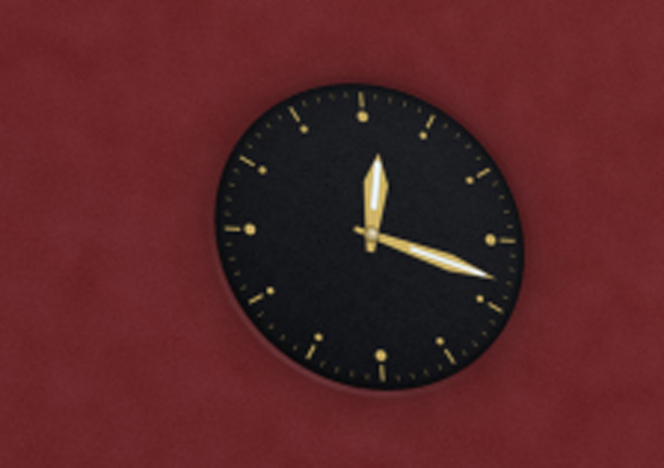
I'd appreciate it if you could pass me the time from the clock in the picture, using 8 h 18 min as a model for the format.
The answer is 12 h 18 min
